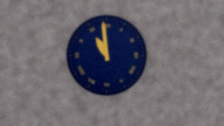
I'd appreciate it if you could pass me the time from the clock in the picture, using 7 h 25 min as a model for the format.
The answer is 10 h 59 min
